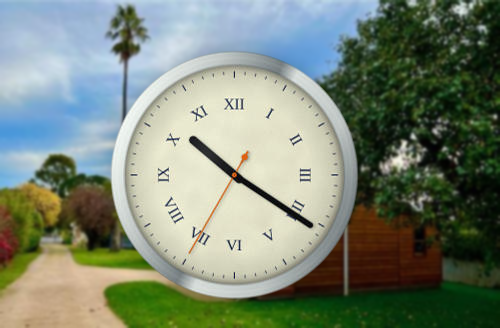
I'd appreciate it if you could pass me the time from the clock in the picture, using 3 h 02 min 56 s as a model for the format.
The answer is 10 h 20 min 35 s
